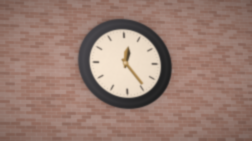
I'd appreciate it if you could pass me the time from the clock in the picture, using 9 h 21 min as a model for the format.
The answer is 12 h 24 min
